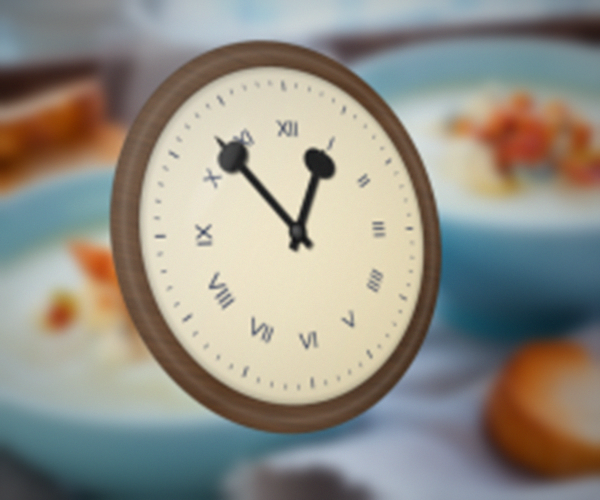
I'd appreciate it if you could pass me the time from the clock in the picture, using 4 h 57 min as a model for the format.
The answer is 12 h 53 min
